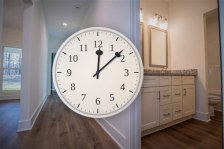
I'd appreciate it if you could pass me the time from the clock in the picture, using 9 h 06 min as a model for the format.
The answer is 12 h 08 min
